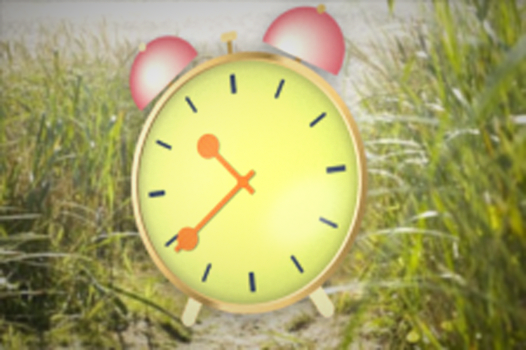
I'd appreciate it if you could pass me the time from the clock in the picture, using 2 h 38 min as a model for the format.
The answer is 10 h 39 min
